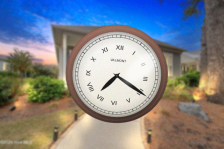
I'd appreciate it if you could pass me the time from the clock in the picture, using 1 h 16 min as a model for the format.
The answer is 7 h 20 min
